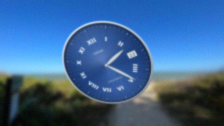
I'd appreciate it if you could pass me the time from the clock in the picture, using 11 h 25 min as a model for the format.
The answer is 2 h 24 min
